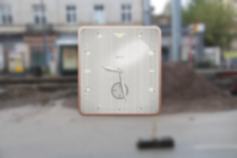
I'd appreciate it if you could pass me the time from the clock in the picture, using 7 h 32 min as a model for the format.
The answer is 9 h 28 min
